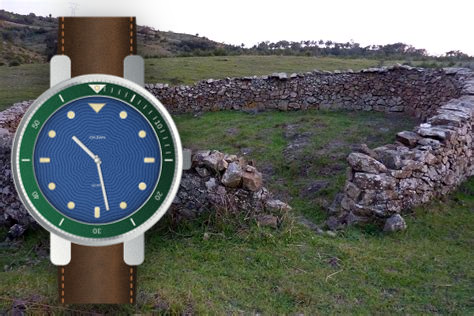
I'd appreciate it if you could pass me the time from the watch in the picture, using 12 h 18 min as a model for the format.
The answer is 10 h 28 min
